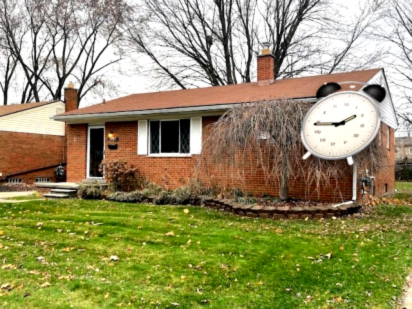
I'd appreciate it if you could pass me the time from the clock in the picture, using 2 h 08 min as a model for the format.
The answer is 1 h 44 min
